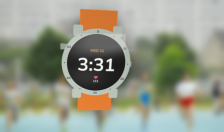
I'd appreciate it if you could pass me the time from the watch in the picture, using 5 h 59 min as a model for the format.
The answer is 3 h 31 min
